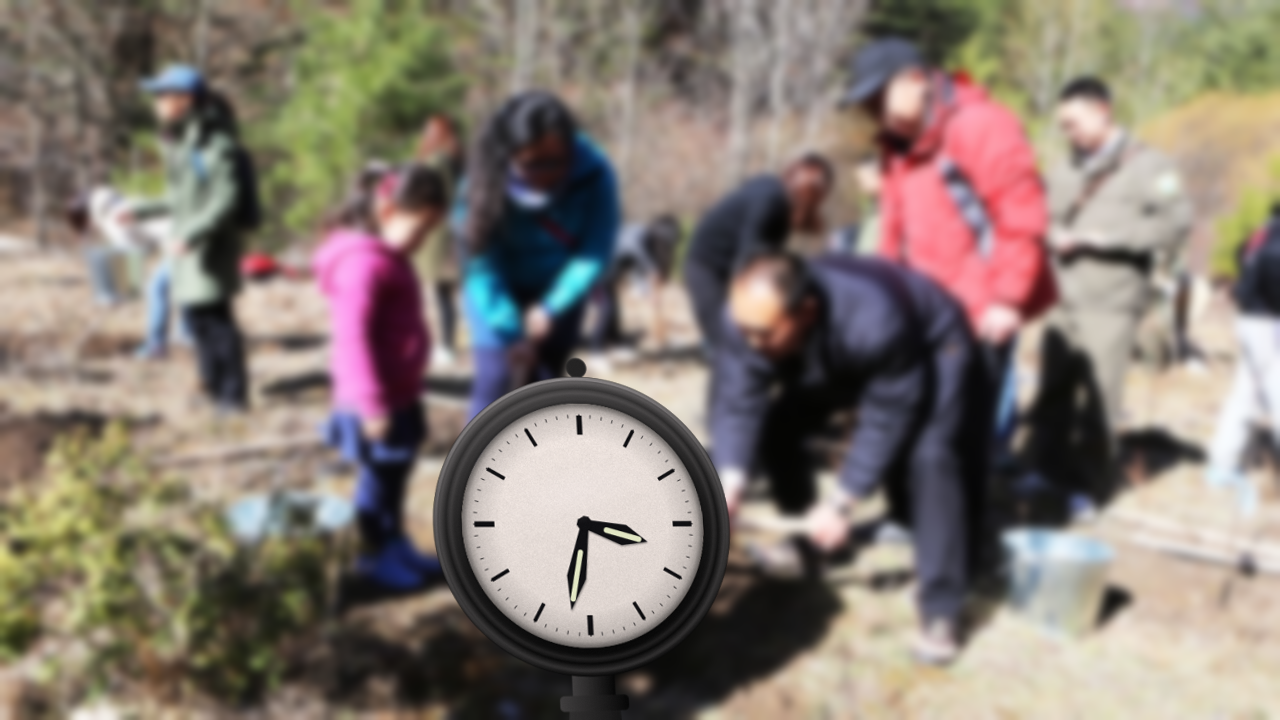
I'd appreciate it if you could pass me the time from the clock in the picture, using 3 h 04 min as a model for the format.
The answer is 3 h 32 min
